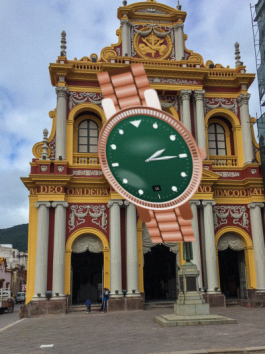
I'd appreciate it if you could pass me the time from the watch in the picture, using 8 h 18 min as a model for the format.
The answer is 2 h 15 min
